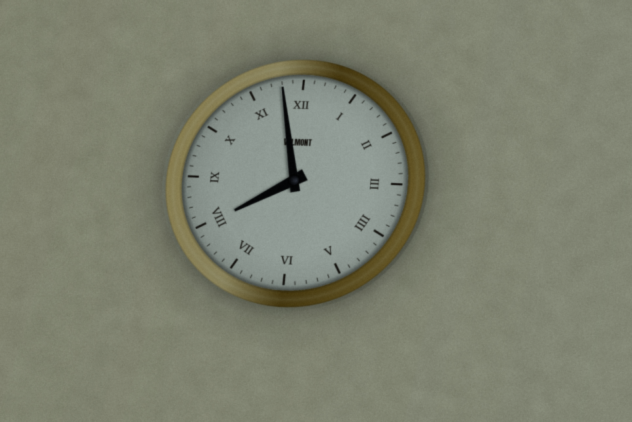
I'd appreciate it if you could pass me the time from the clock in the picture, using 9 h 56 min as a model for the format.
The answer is 7 h 58 min
